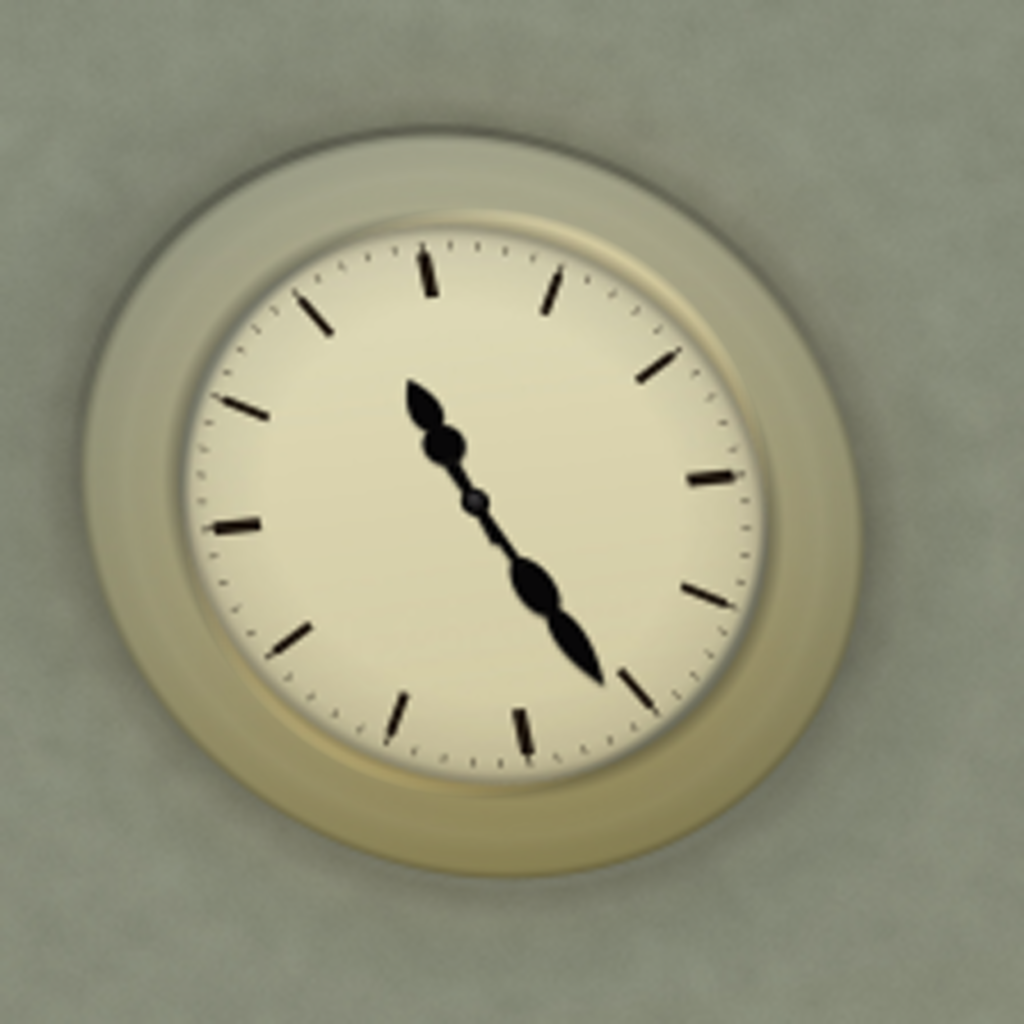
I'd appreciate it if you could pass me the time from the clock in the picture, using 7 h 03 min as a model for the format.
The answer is 11 h 26 min
